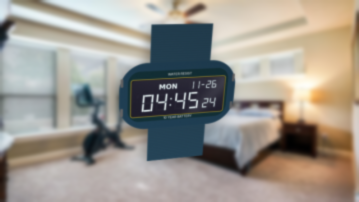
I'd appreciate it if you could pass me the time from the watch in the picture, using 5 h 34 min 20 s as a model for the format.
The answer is 4 h 45 min 24 s
